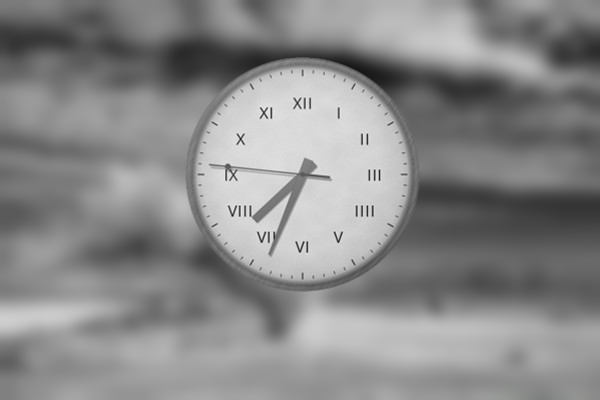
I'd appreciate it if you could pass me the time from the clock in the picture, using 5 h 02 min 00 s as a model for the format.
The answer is 7 h 33 min 46 s
